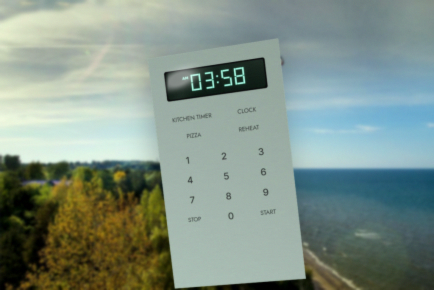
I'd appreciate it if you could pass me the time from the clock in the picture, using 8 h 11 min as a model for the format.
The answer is 3 h 58 min
